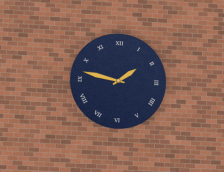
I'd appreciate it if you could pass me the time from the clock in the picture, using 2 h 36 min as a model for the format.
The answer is 1 h 47 min
